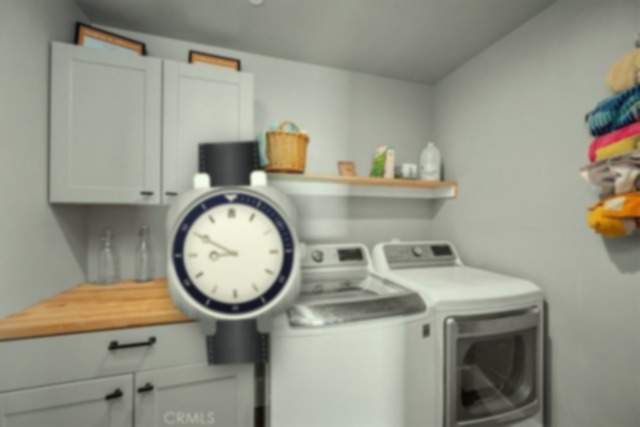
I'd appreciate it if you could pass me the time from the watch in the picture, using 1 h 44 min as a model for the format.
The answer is 8 h 50 min
